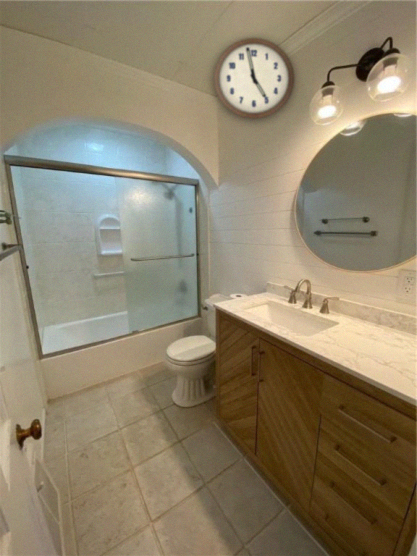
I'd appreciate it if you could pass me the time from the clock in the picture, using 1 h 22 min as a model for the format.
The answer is 4 h 58 min
